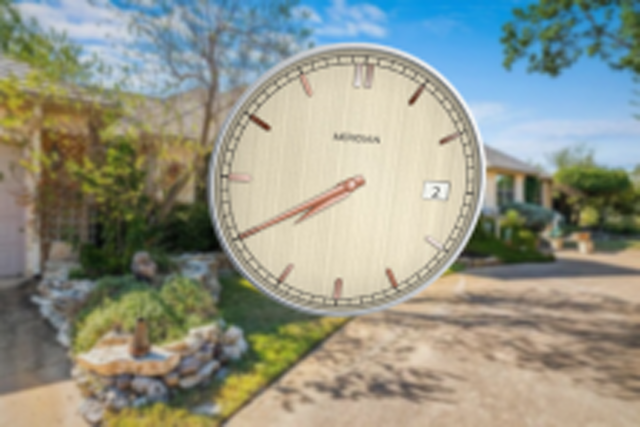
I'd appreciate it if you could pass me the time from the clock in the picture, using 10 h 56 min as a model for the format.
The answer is 7 h 40 min
